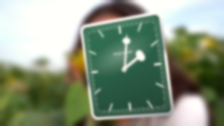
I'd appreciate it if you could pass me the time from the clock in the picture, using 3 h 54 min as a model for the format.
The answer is 2 h 02 min
